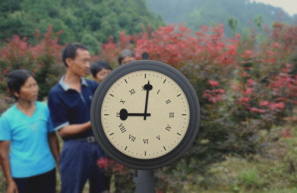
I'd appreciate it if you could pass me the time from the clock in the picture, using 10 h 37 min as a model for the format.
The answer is 9 h 01 min
